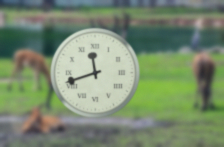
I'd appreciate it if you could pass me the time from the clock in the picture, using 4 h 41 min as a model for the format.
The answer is 11 h 42 min
